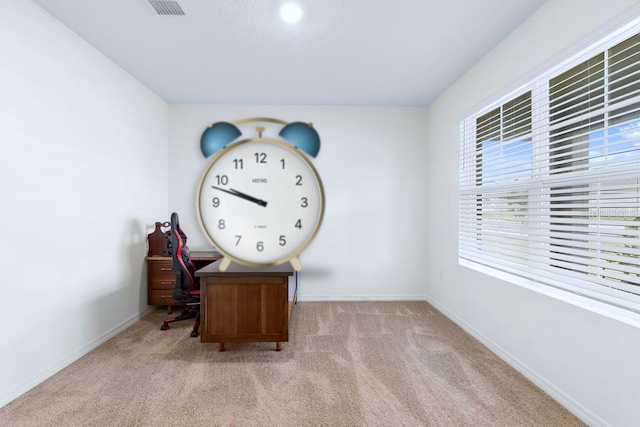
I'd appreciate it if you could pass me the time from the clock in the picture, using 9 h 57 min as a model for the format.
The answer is 9 h 48 min
